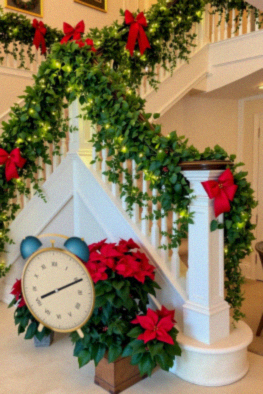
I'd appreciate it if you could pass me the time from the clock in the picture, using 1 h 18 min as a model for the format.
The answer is 8 h 11 min
